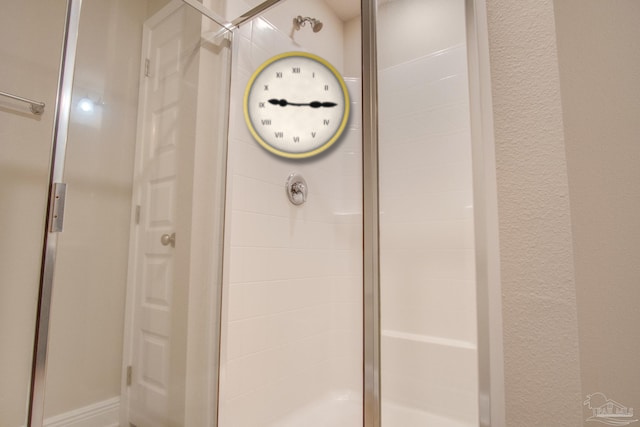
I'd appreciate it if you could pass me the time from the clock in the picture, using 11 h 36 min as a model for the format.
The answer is 9 h 15 min
